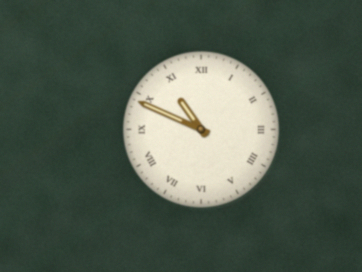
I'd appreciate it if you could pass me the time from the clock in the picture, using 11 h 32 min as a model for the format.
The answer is 10 h 49 min
